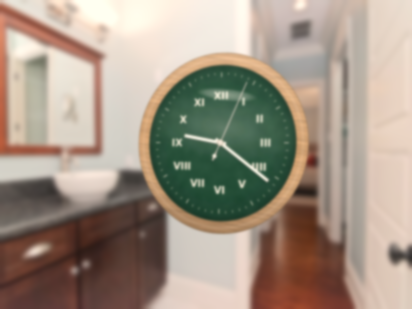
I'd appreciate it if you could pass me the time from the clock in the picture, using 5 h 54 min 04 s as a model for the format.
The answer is 9 h 21 min 04 s
